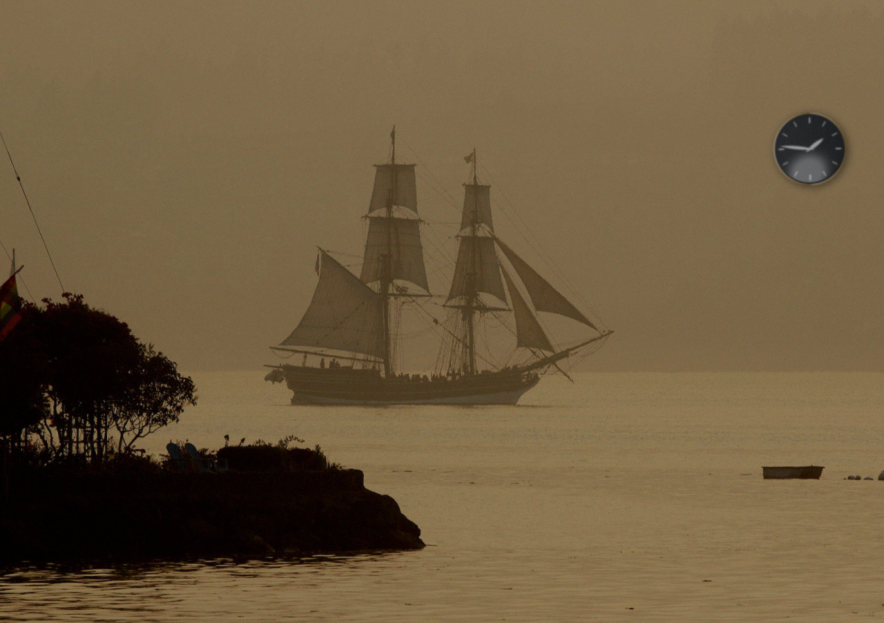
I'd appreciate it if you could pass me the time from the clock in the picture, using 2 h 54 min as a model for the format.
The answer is 1 h 46 min
